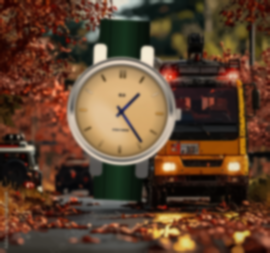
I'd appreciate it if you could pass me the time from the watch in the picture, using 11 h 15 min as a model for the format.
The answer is 1 h 24 min
